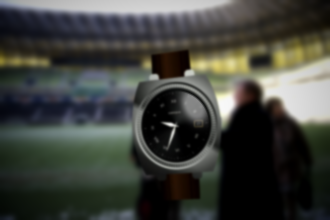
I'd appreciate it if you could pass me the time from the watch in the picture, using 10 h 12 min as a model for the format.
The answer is 9 h 34 min
